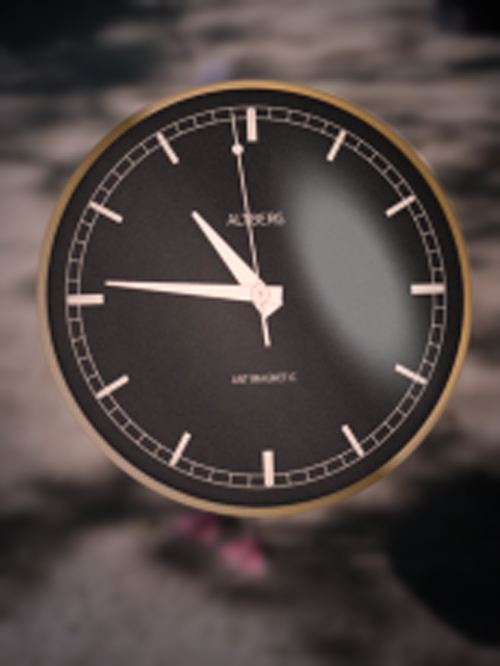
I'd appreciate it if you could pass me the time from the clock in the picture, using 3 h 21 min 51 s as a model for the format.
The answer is 10 h 45 min 59 s
